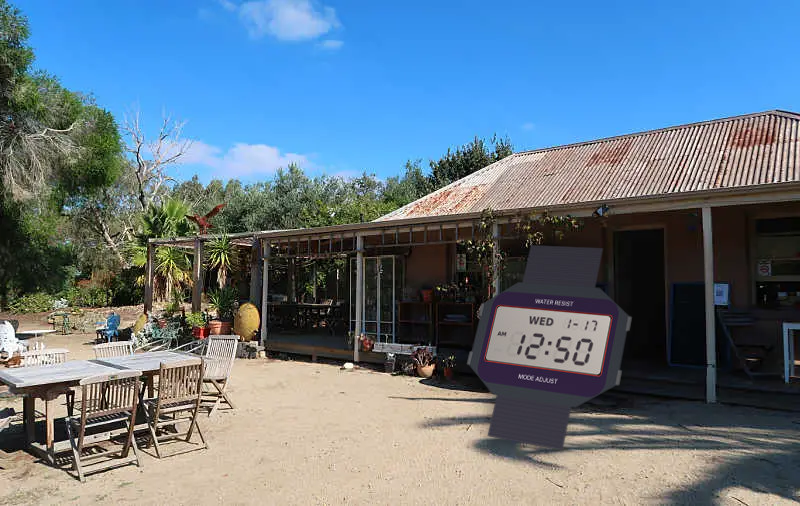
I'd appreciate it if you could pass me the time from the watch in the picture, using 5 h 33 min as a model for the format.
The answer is 12 h 50 min
